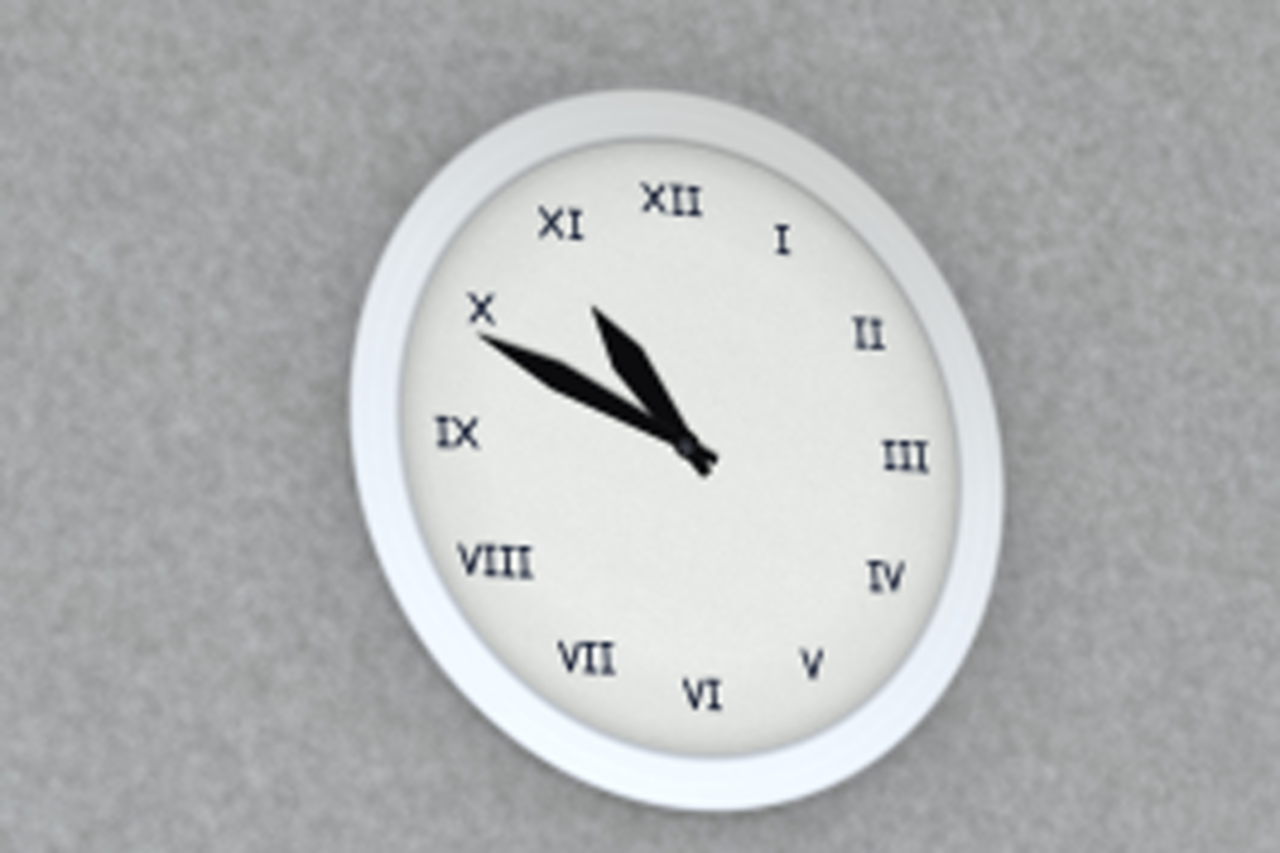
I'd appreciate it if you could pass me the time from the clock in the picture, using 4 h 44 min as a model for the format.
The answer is 10 h 49 min
